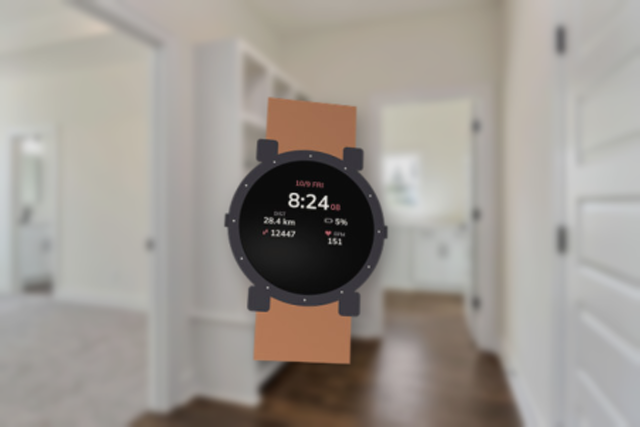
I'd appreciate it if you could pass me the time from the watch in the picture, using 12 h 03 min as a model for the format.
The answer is 8 h 24 min
